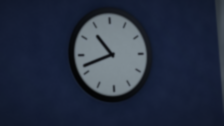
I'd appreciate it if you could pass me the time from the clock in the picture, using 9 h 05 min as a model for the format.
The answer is 10 h 42 min
